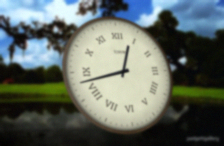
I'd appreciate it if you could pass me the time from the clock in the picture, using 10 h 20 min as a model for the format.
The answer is 12 h 43 min
